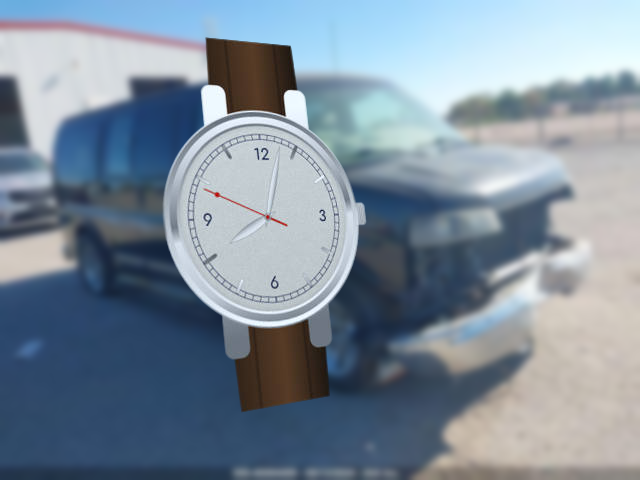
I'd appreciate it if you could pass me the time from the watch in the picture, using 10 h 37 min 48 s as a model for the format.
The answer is 8 h 02 min 49 s
